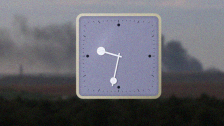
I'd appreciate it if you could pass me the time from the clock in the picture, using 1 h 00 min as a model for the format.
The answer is 9 h 32 min
